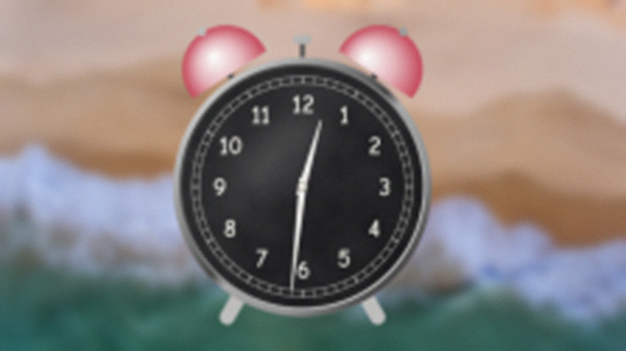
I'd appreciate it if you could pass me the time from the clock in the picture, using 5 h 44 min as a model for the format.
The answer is 12 h 31 min
